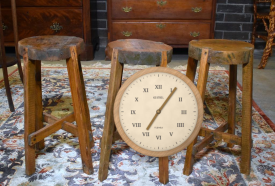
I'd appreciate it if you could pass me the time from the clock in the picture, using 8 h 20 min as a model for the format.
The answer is 7 h 06 min
